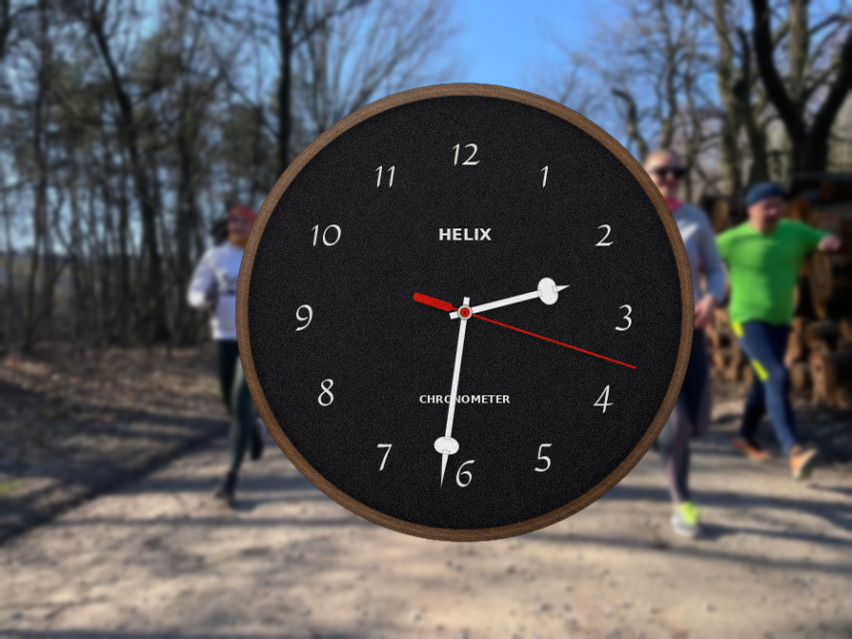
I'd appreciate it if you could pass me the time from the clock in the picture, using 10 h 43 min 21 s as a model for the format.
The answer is 2 h 31 min 18 s
